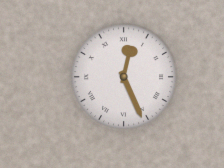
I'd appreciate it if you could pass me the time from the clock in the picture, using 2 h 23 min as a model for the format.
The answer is 12 h 26 min
